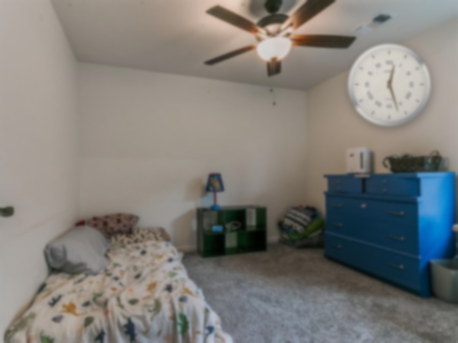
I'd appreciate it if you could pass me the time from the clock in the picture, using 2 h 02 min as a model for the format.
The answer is 12 h 27 min
